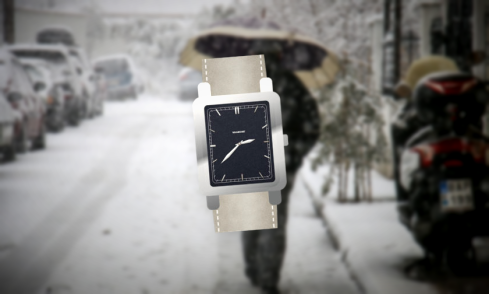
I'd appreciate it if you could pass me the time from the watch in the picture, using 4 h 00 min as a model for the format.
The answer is 2 h 38 min
